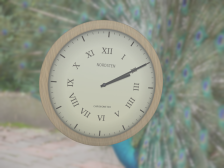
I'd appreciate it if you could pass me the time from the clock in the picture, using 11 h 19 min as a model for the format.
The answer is 2 h 10 min
